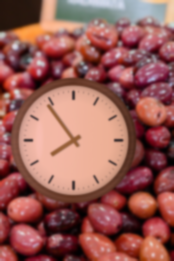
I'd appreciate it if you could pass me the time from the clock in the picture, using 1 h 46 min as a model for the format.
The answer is 7 h 54 min
